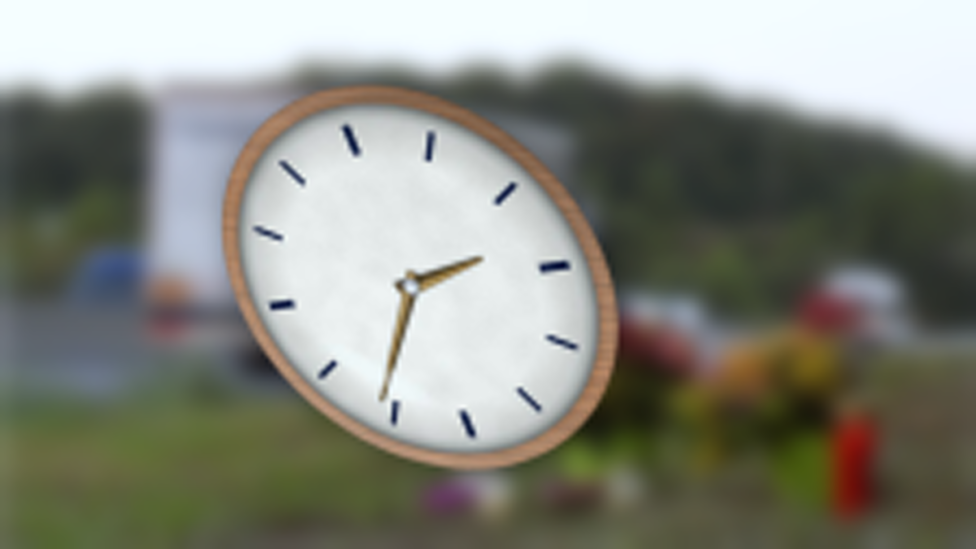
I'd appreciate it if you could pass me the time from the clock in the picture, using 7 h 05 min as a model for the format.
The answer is 2 h 36 min
